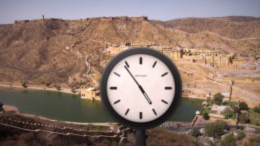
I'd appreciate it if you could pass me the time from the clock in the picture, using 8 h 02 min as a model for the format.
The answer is 4 h 54 min
